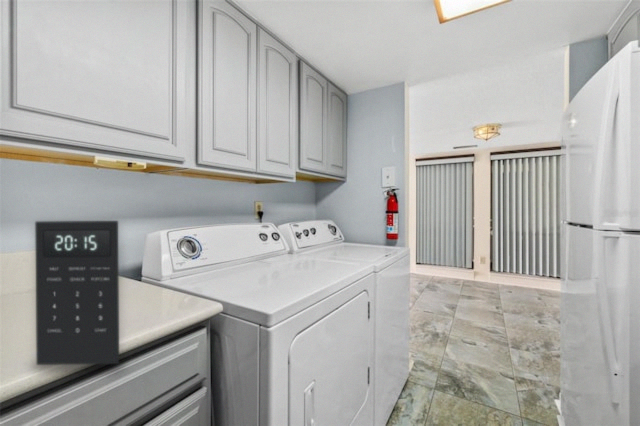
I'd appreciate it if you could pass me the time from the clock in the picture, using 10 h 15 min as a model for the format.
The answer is 20 h 15 min
